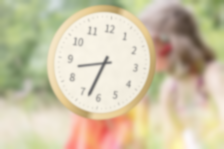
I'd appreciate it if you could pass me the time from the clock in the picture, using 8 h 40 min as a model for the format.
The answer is 8 h 33 min
